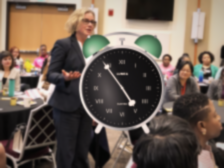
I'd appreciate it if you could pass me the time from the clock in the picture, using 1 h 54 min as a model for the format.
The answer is 4 h 54 min
